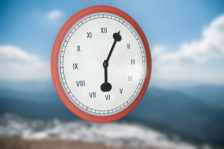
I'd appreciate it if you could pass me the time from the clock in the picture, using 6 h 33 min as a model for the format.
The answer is 6 h 05 min
